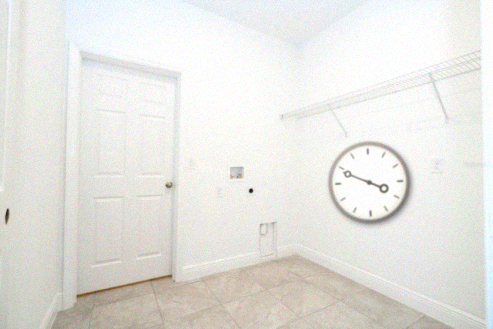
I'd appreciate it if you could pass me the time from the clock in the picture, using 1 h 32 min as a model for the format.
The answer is 3 h 49 min
